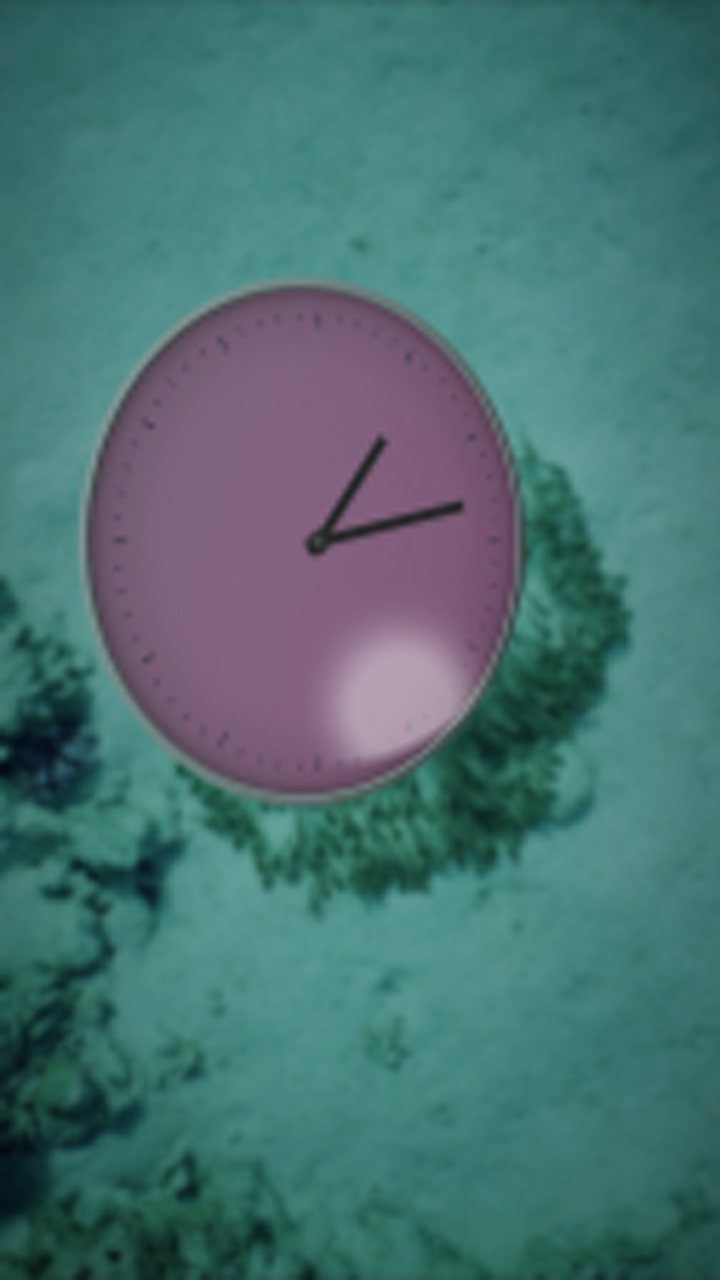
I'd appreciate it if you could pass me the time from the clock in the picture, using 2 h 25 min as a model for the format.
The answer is 1 h 13 min
